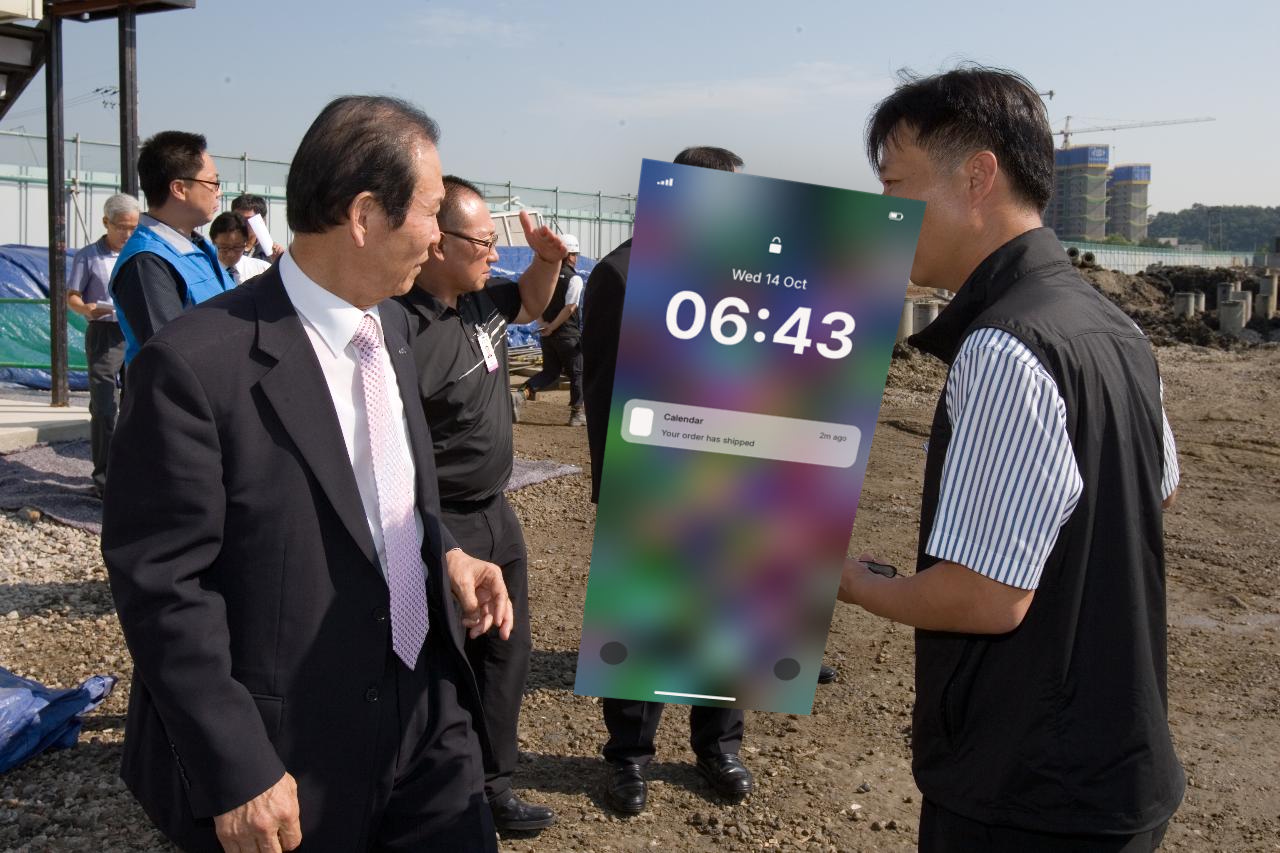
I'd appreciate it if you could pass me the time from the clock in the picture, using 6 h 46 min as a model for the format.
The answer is 6 h 43 min
